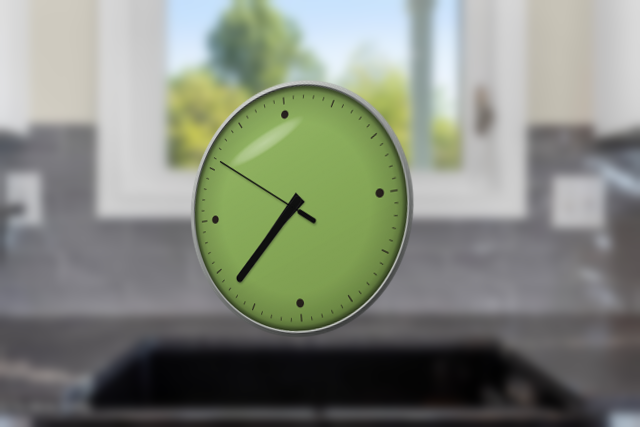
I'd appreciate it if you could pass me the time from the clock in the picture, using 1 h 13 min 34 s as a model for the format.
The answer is 7 h 37 min 51 s
